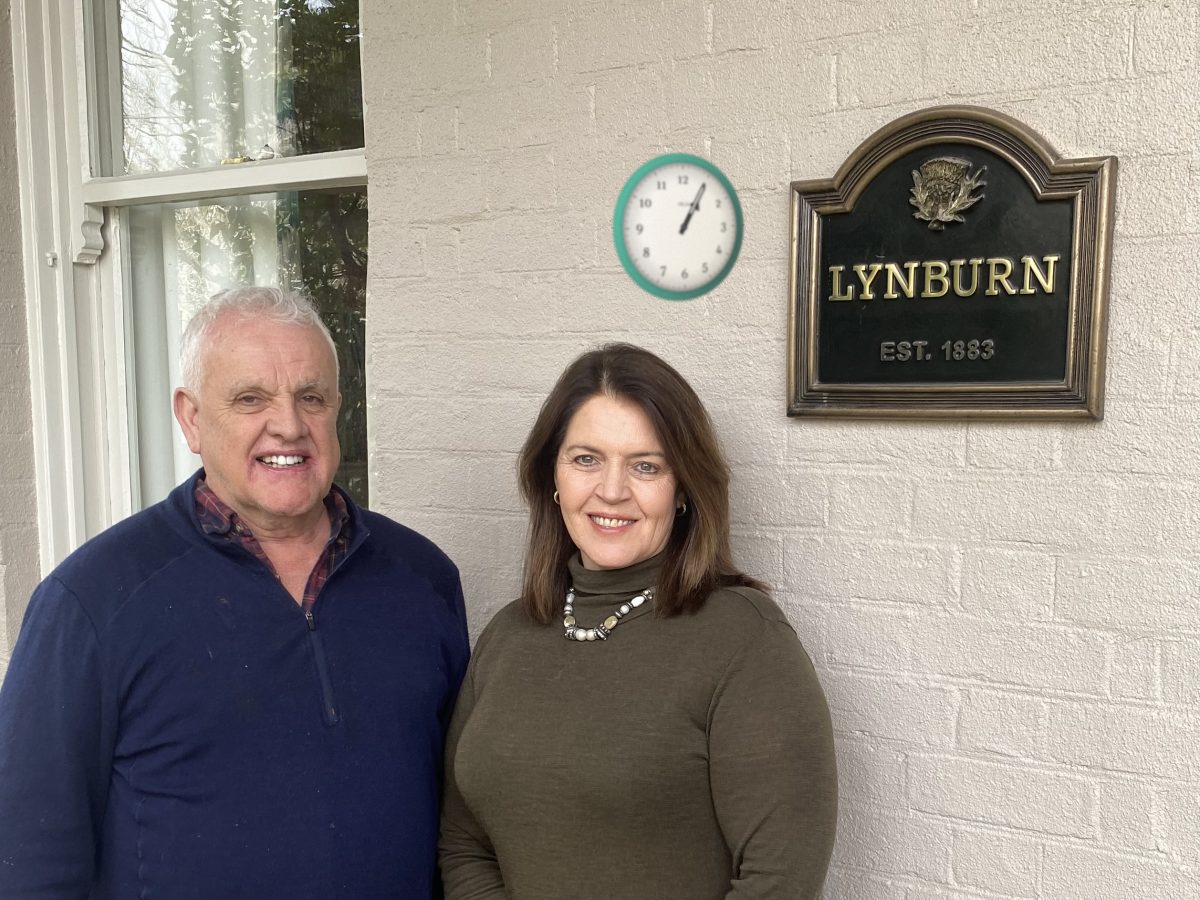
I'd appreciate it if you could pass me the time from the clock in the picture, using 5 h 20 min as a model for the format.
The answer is 1 h 05 min
